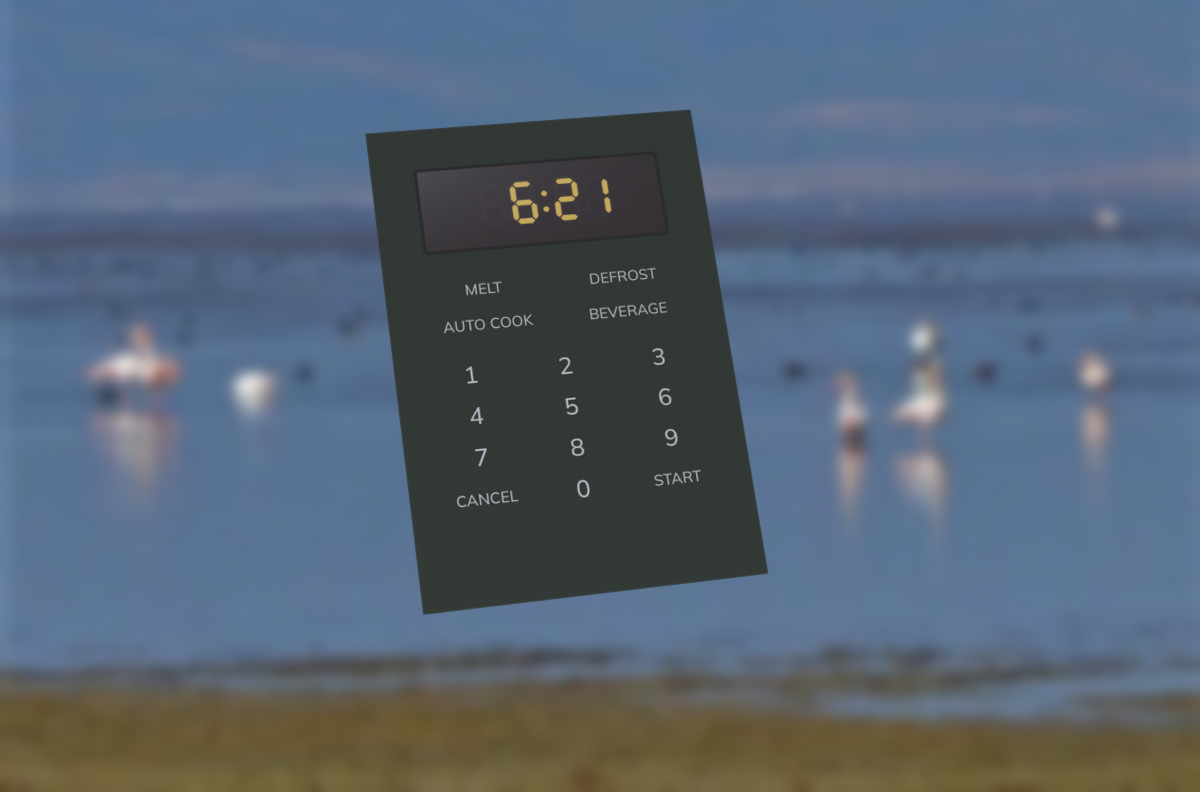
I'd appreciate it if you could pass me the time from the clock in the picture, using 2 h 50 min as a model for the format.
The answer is 6 h 21 min
